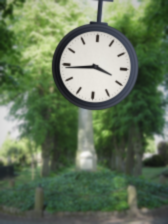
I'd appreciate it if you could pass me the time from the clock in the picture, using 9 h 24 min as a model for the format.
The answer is 3 h 44 min
